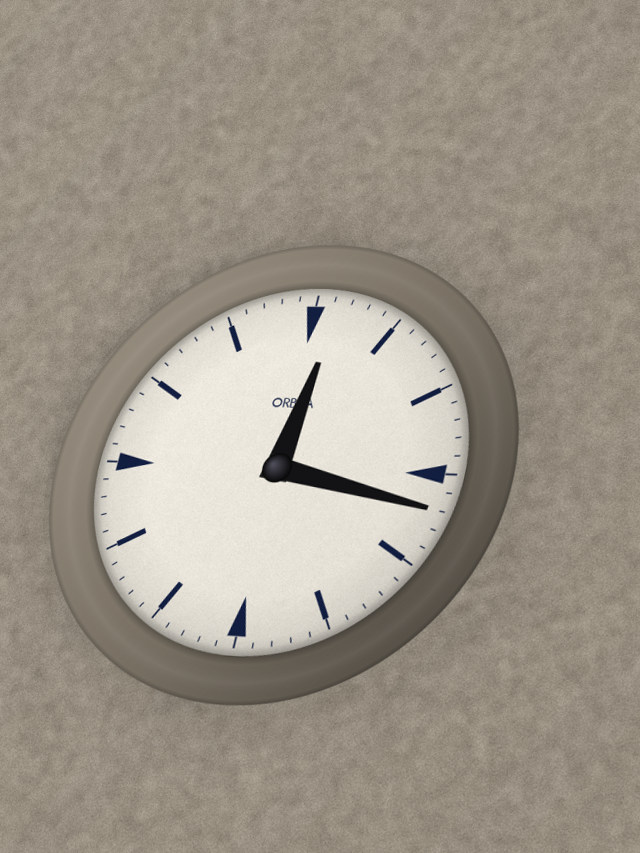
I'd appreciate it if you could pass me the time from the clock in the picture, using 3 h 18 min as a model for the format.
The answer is 12 h 17 min
